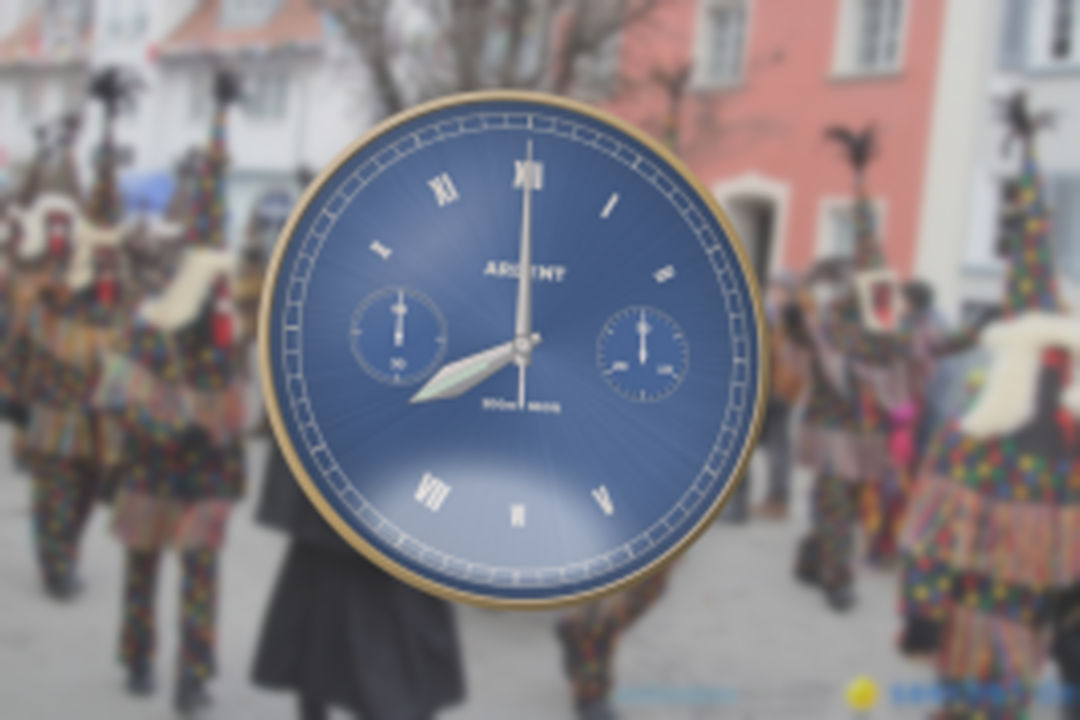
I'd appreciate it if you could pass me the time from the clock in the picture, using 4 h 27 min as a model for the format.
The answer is 8 h 00 min
